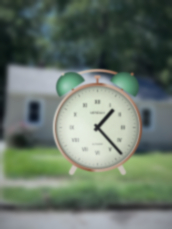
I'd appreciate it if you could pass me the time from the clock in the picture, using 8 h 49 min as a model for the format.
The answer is 1 h 23 min
